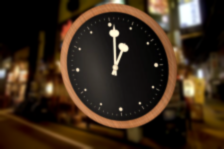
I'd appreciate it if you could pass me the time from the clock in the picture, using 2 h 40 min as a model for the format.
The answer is 1 h 01 min
